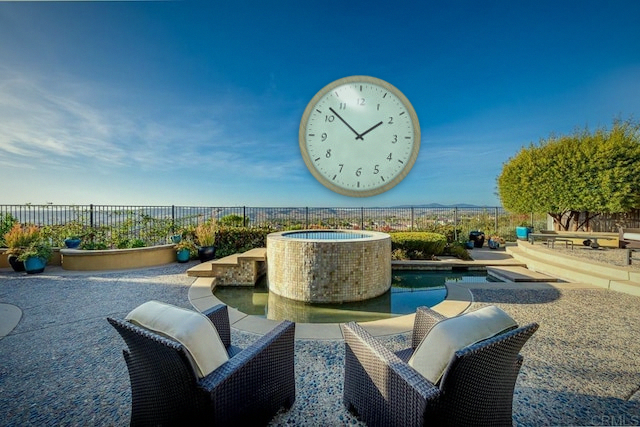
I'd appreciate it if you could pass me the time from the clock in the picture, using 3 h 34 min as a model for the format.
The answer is 1 h 52 min
